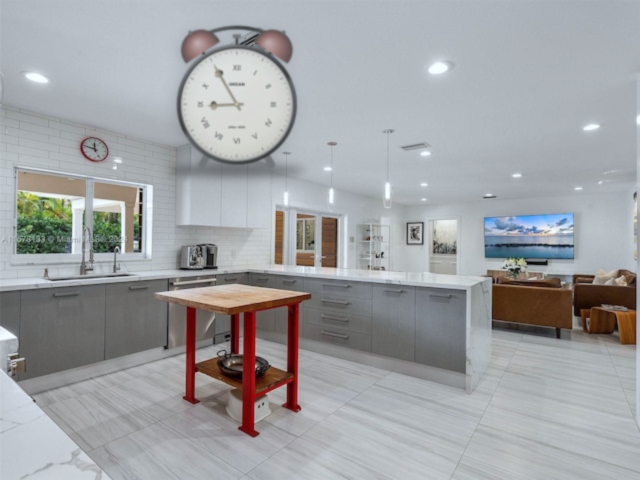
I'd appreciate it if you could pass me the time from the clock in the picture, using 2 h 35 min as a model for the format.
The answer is 8 h 55 min
